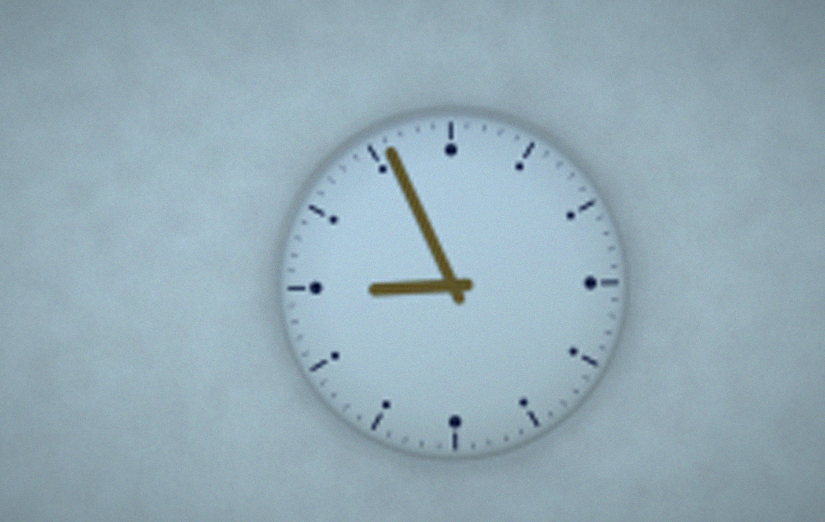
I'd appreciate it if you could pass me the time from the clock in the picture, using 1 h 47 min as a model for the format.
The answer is 8 h 56 min
